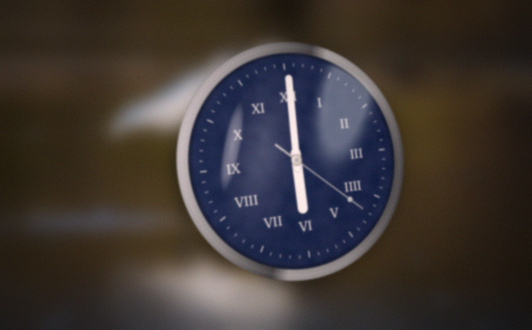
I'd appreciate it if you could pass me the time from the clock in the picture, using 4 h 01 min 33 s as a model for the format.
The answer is 6 h 00 min 22 s
